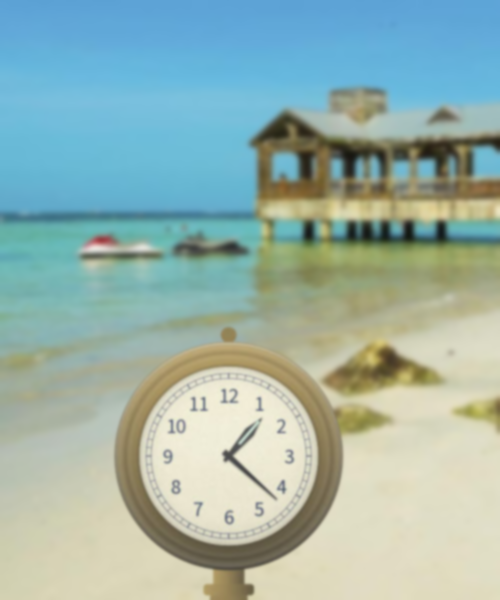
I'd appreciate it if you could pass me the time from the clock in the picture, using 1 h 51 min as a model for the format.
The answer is 1 h 22 min
